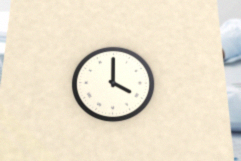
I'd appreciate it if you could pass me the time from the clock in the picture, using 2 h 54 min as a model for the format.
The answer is 4 h 00 min
